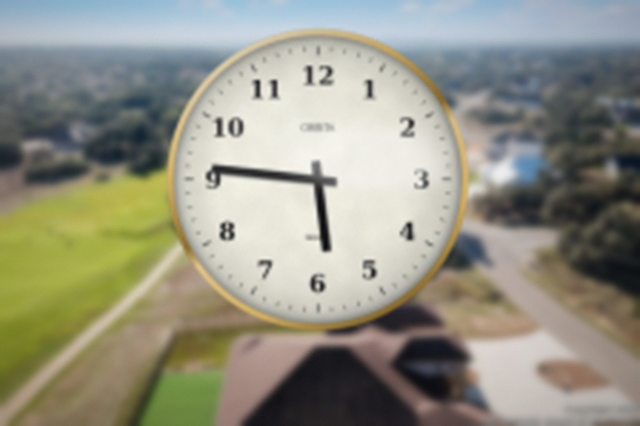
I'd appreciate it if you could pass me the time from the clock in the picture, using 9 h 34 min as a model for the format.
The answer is 5 h 46 min
